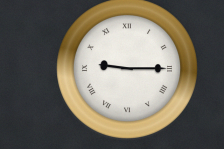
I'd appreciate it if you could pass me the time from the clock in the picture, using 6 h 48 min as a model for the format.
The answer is 9 h 15 min
